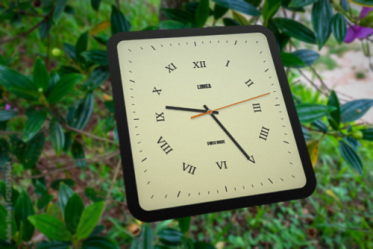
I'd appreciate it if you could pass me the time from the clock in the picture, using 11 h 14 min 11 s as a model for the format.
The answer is 9 h 25 min 13 s
